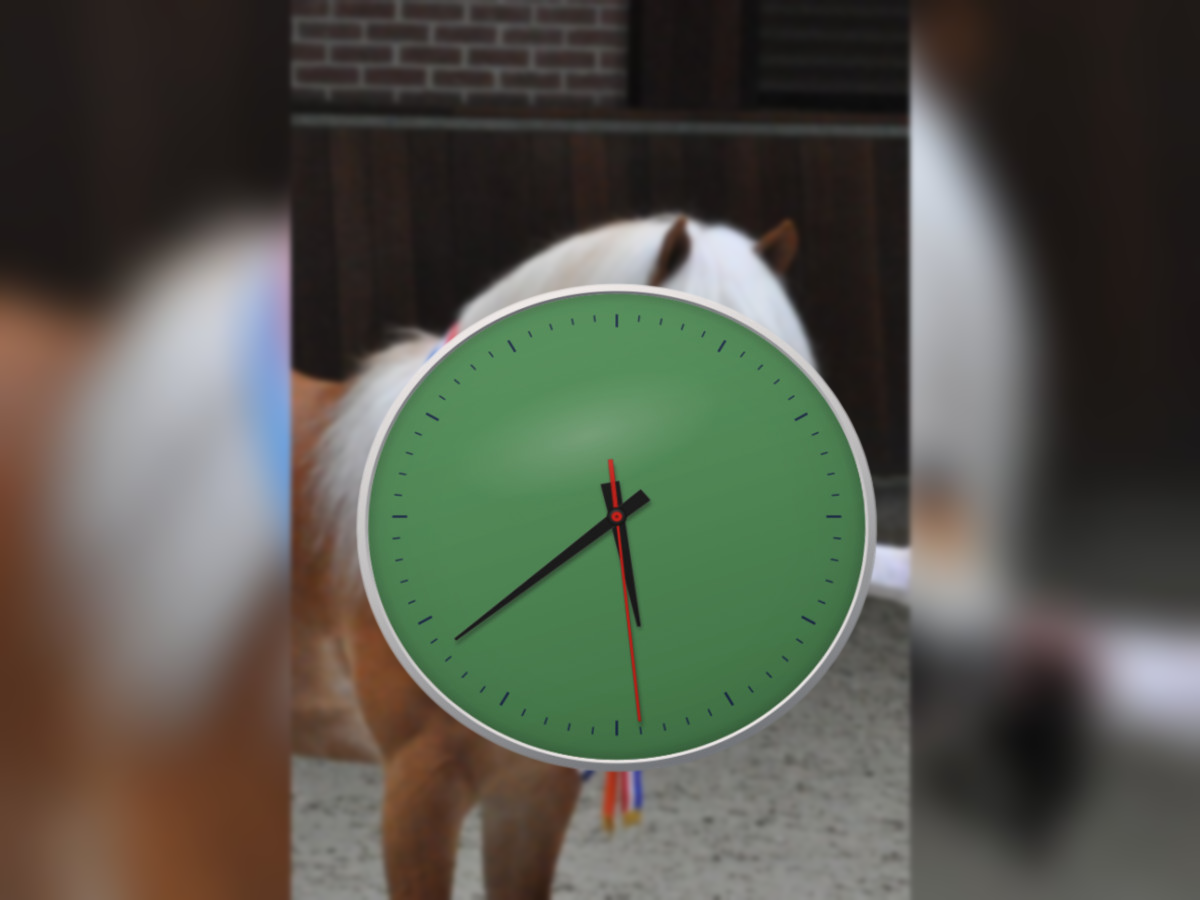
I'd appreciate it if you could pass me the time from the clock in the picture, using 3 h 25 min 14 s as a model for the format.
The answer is 5 h 38 min 29 s
